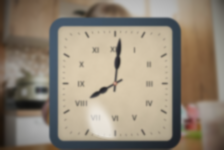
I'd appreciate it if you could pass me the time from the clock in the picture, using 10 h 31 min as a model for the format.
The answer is 8 h 01 min
